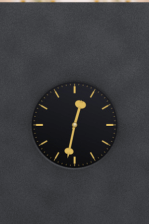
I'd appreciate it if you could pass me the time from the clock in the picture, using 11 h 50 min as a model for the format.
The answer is 12 h 32 min
